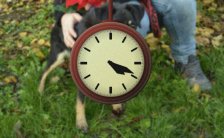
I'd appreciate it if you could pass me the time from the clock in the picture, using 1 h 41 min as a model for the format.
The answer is 4 h 19 min
